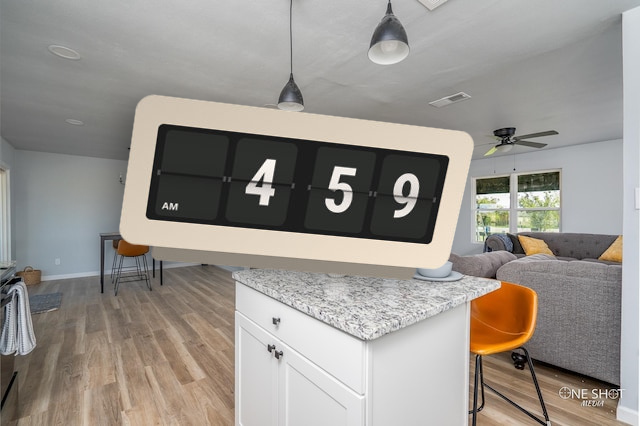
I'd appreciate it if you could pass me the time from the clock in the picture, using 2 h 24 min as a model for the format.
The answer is 4 h 59 min
